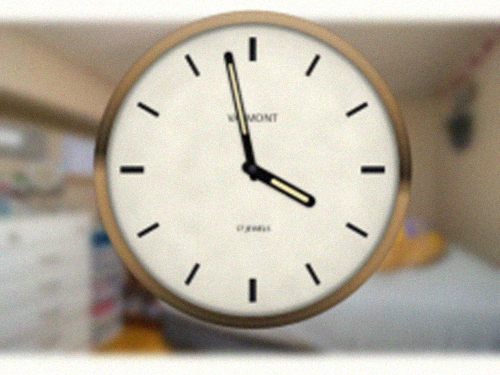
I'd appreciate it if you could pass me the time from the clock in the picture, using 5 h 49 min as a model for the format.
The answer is 3 h 58 min
